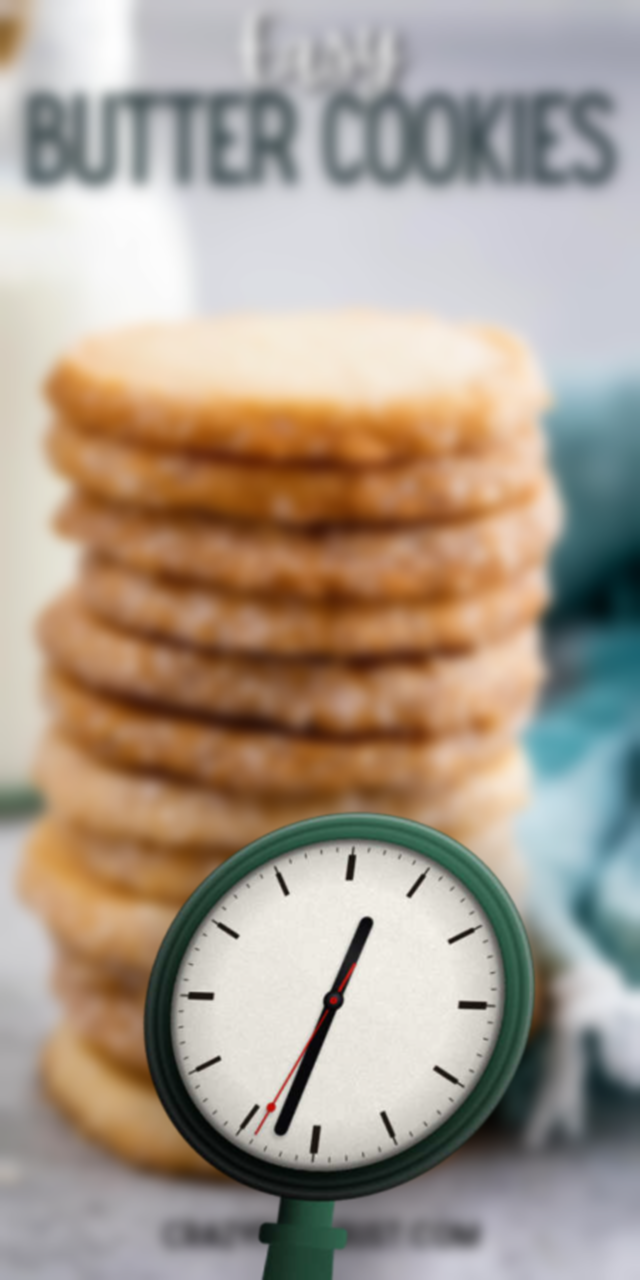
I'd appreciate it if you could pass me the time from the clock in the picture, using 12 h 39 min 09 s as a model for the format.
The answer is 12 h 32 min 34 s
